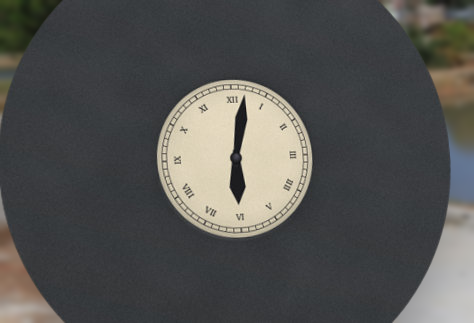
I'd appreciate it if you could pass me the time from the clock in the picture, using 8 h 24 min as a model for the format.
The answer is 6 h 02 min
